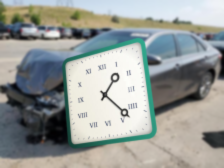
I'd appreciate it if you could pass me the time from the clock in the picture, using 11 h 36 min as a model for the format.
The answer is 1 h 23 min
